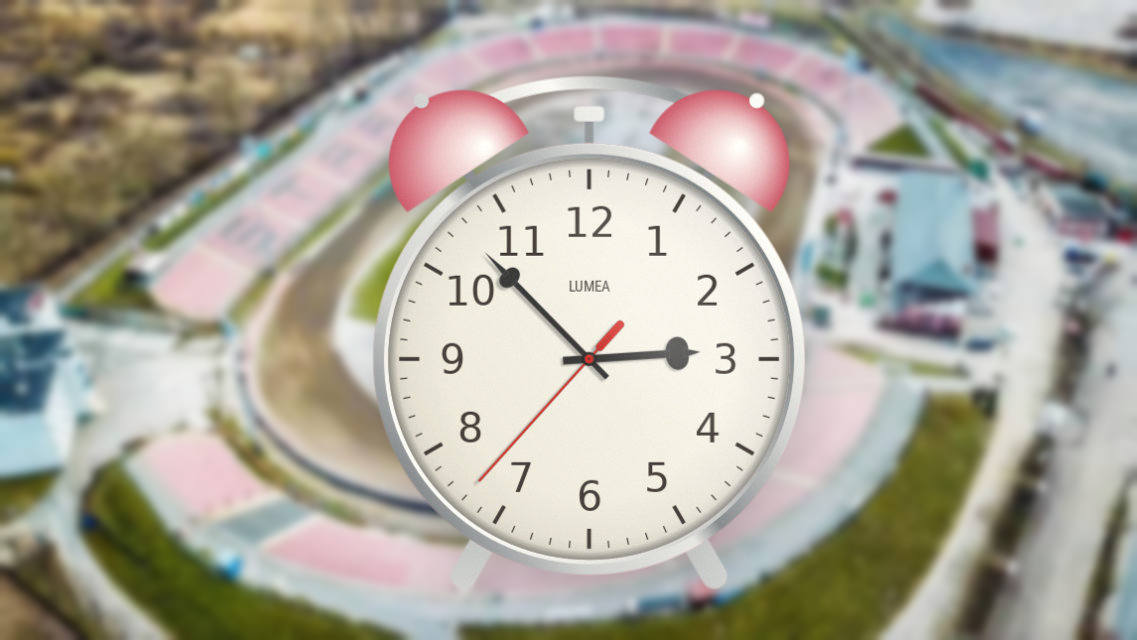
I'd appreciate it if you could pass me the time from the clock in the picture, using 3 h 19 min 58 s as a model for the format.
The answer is 2 h 52 min 37 s
